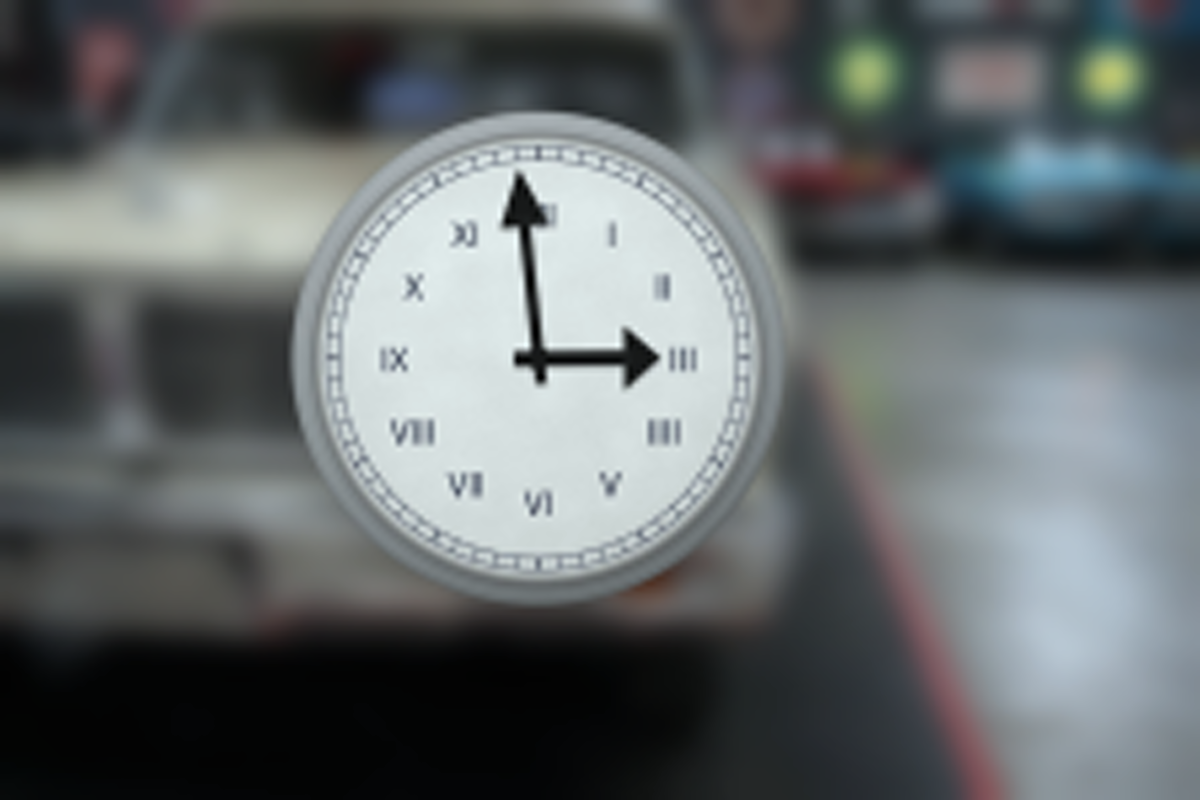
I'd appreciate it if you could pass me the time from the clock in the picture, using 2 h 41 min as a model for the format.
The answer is 2 h 59 min
